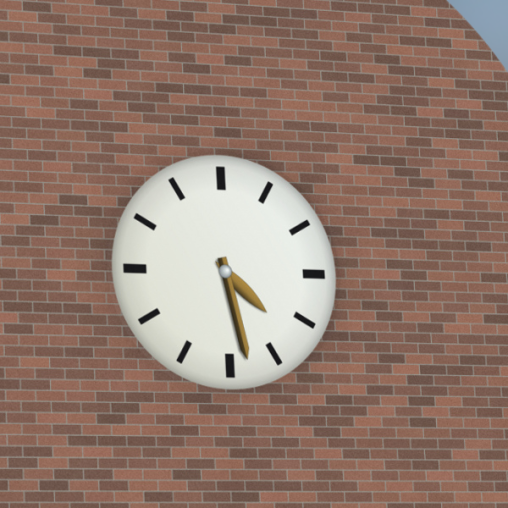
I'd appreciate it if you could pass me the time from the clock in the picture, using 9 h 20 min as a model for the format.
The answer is 4 h 28 min
